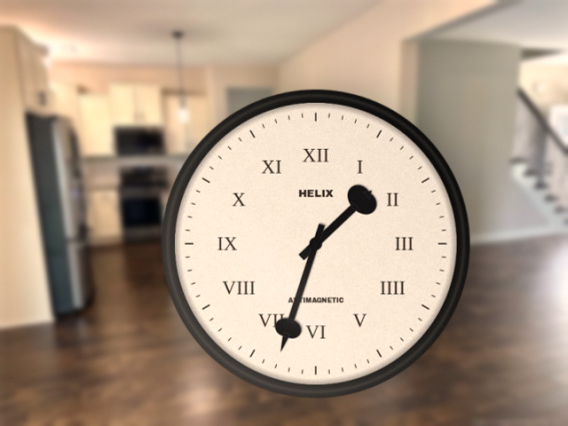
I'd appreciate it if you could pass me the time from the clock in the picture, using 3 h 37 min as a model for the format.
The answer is 1 h 33 min
